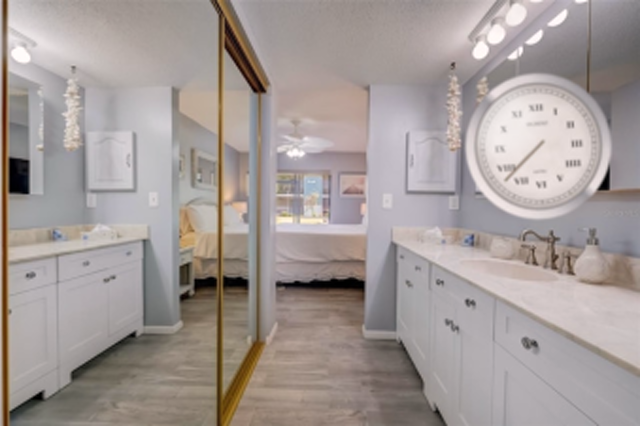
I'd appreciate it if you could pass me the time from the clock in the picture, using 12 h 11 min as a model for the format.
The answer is 7 h 38 min
